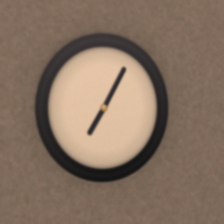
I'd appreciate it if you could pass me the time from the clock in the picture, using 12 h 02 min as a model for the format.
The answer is 7 h 05 min
